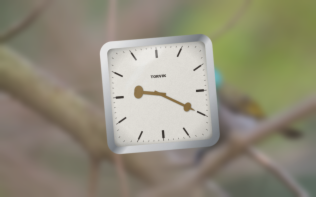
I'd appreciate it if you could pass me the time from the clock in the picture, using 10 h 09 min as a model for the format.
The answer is 9 h 20 min
